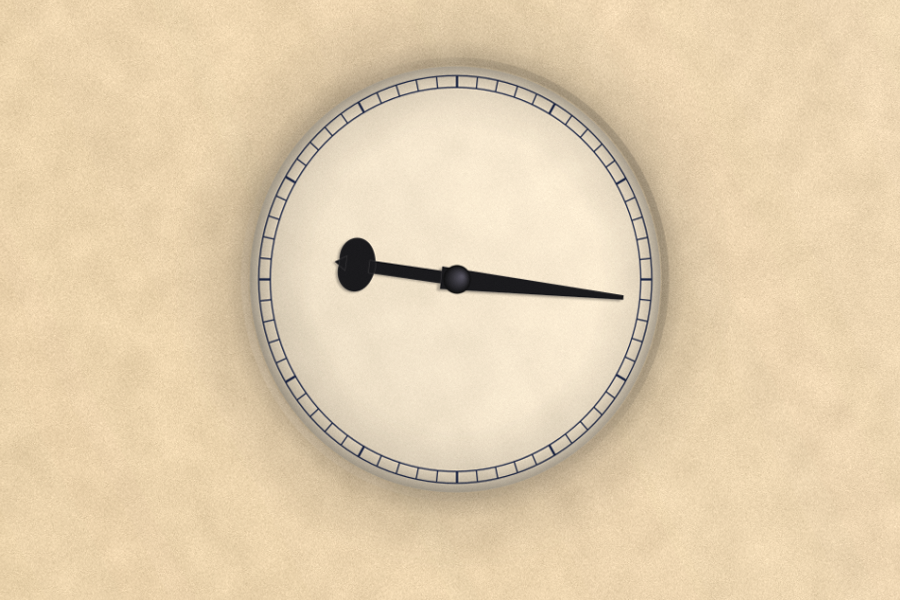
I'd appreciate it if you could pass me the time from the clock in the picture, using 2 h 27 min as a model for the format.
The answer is 9 h 16 min
